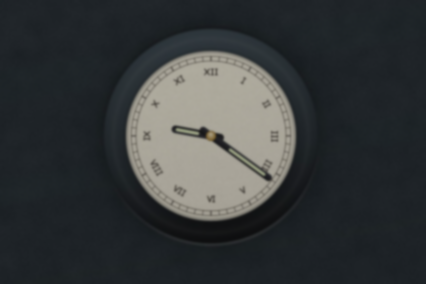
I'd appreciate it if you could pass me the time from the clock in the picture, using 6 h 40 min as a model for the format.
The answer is 9 h 21 min
